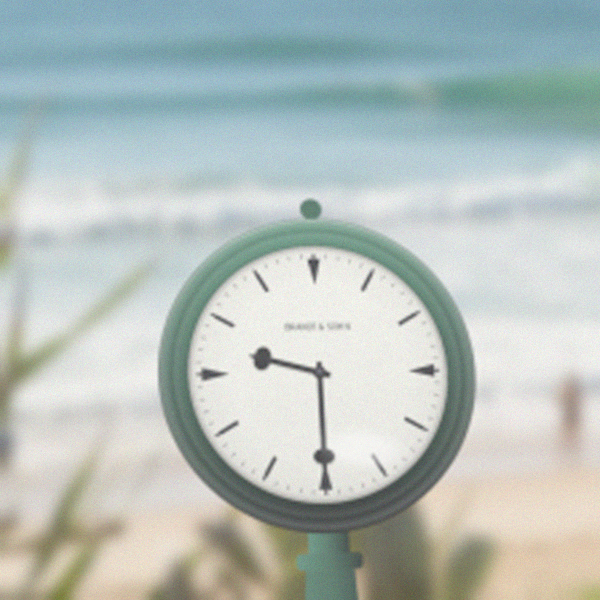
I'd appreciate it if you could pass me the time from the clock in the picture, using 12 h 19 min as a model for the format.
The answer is 9 h 30 min
